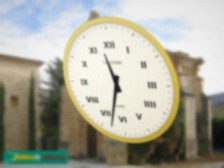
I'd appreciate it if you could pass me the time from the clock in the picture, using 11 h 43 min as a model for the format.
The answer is 11 h 33 min
